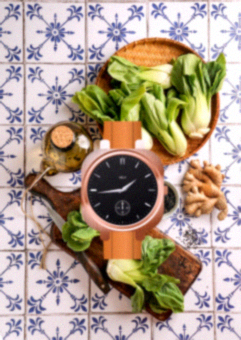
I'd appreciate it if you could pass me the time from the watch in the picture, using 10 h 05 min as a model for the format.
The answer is 1 h 44 min
